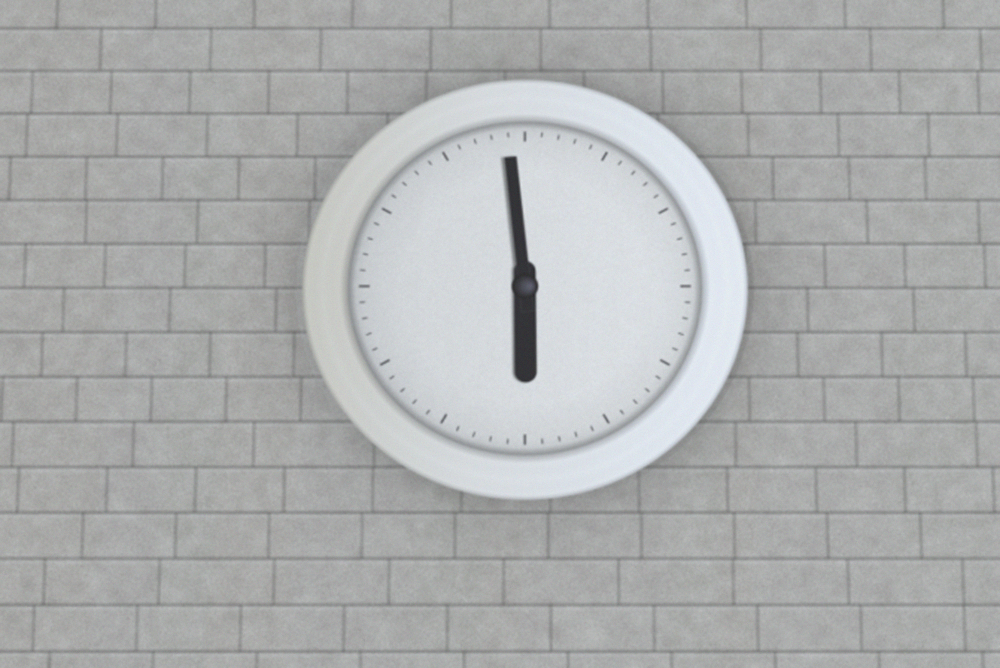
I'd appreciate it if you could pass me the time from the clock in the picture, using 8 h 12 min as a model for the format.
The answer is 5 h 59 min
